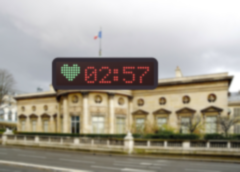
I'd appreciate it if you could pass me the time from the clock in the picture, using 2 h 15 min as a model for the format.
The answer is 2 h 57 min
